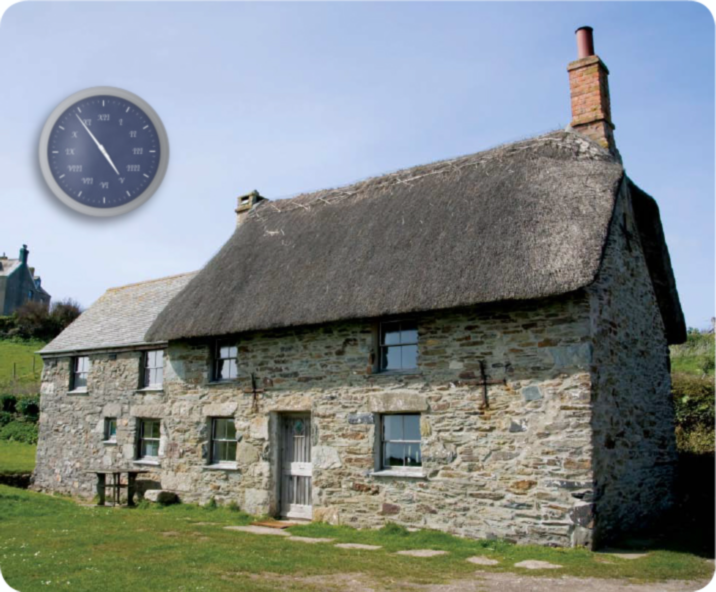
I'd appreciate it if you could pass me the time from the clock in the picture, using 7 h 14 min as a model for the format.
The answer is 4 h 54 min
